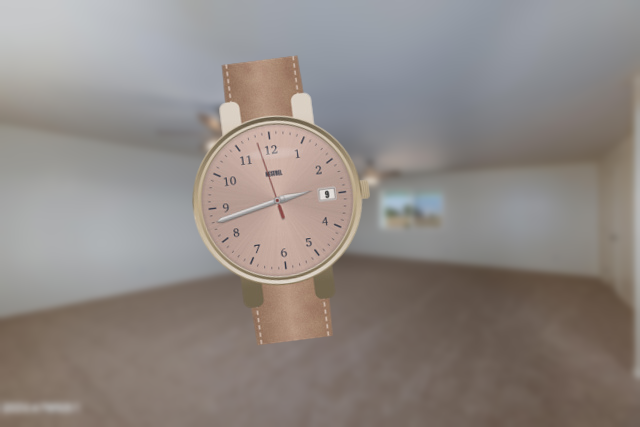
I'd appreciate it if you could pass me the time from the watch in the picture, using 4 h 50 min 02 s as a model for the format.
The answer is 2 h 42 min 58 s
